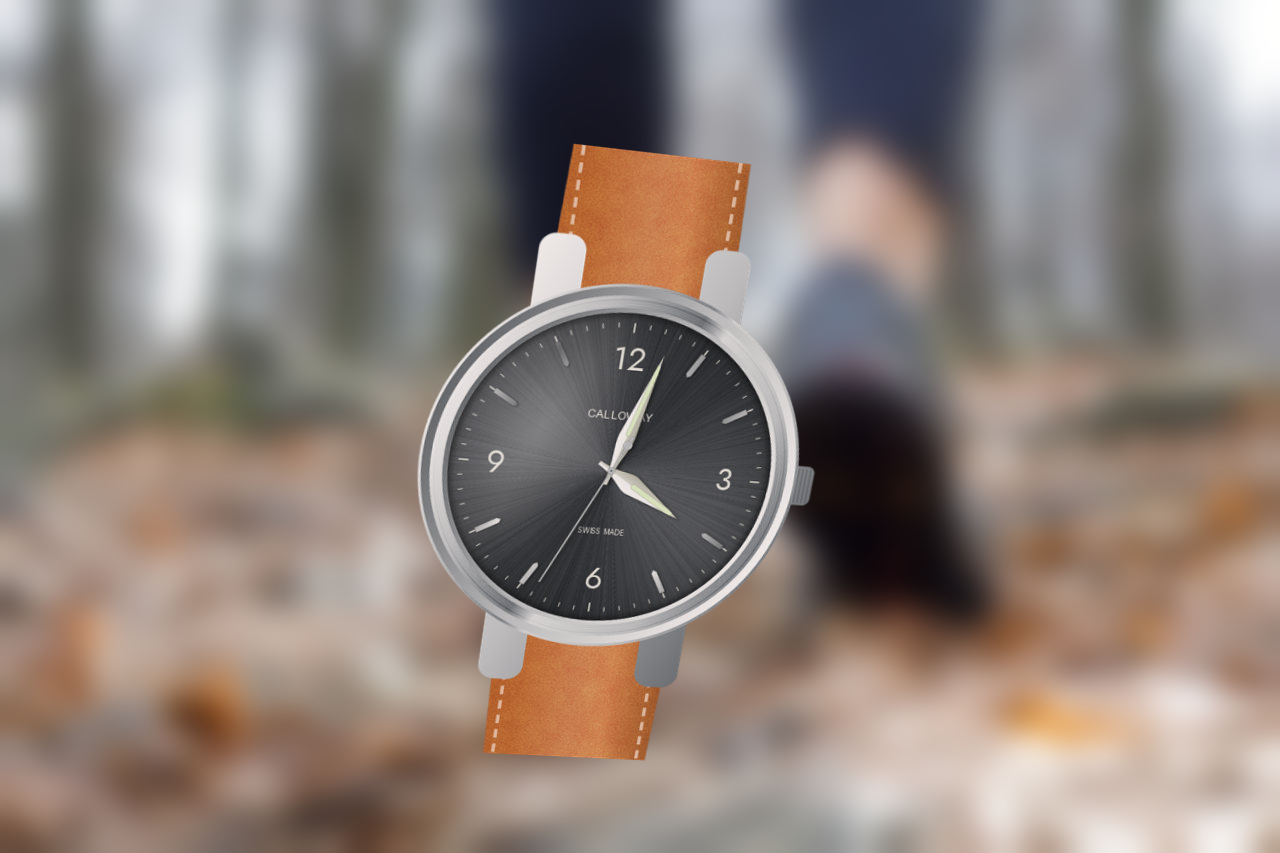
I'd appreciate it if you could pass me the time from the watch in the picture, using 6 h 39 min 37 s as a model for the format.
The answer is 4 h 02 min 34 s
